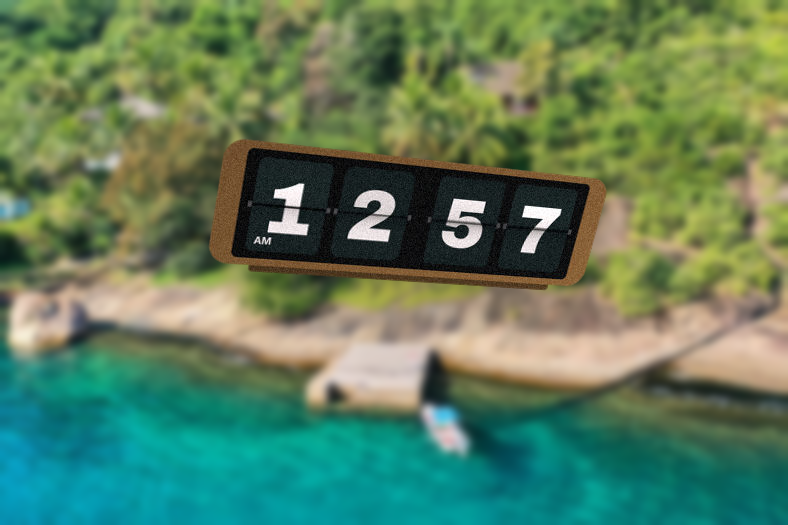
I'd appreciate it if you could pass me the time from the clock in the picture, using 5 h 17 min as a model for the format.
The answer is 12 h 57 min
